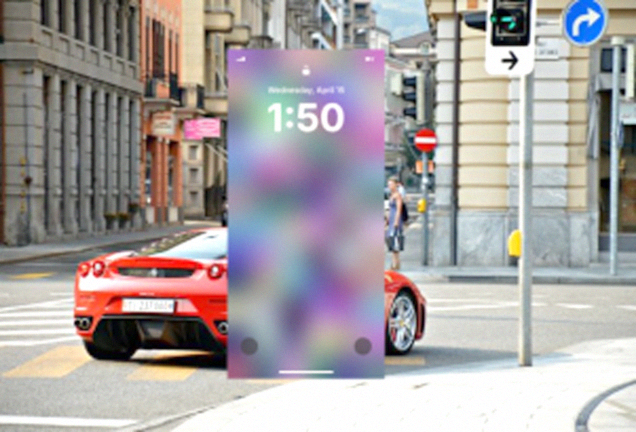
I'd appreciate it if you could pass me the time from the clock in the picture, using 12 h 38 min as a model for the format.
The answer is 1 h 50 min
